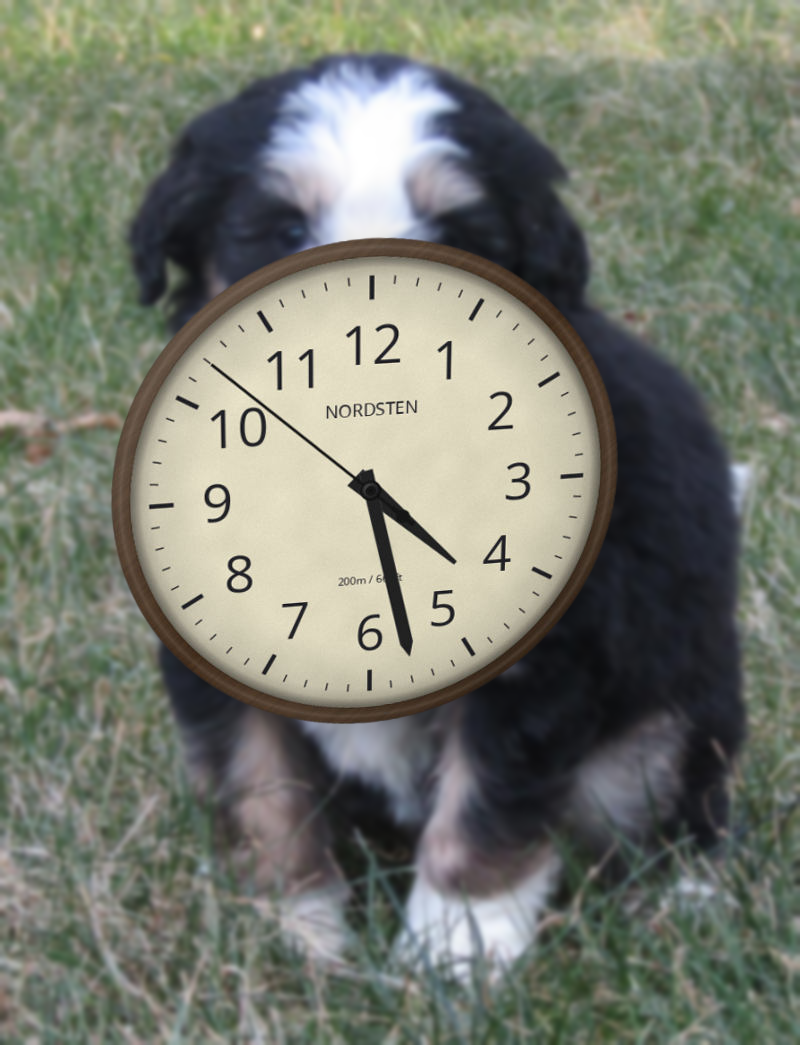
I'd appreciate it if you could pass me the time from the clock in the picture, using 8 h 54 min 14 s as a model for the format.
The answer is 4 h 27 min 52 s
